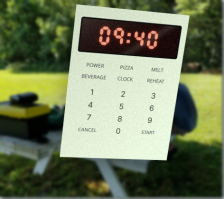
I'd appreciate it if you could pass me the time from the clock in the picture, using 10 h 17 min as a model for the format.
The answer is 9 h 40 min
